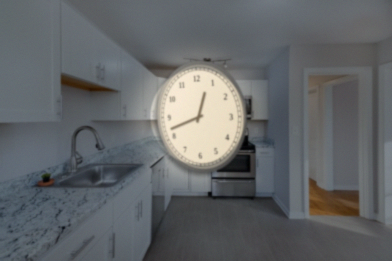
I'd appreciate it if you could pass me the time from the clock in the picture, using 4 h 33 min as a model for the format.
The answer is 12 h 42 min
